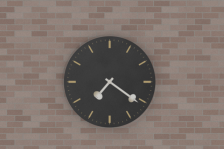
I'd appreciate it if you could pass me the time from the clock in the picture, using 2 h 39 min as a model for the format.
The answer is 7 h 21 min
